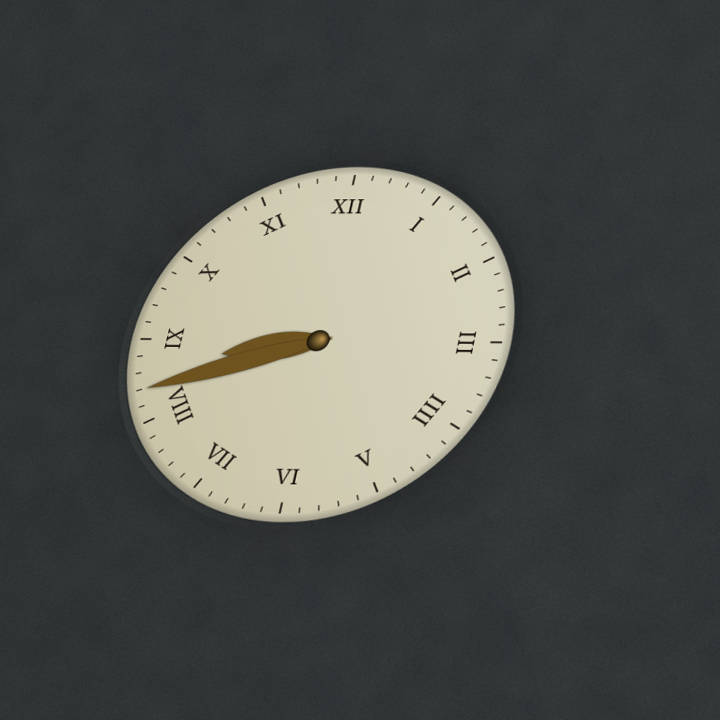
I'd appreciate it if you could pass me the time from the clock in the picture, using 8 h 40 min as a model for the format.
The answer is 8 h 42 min
